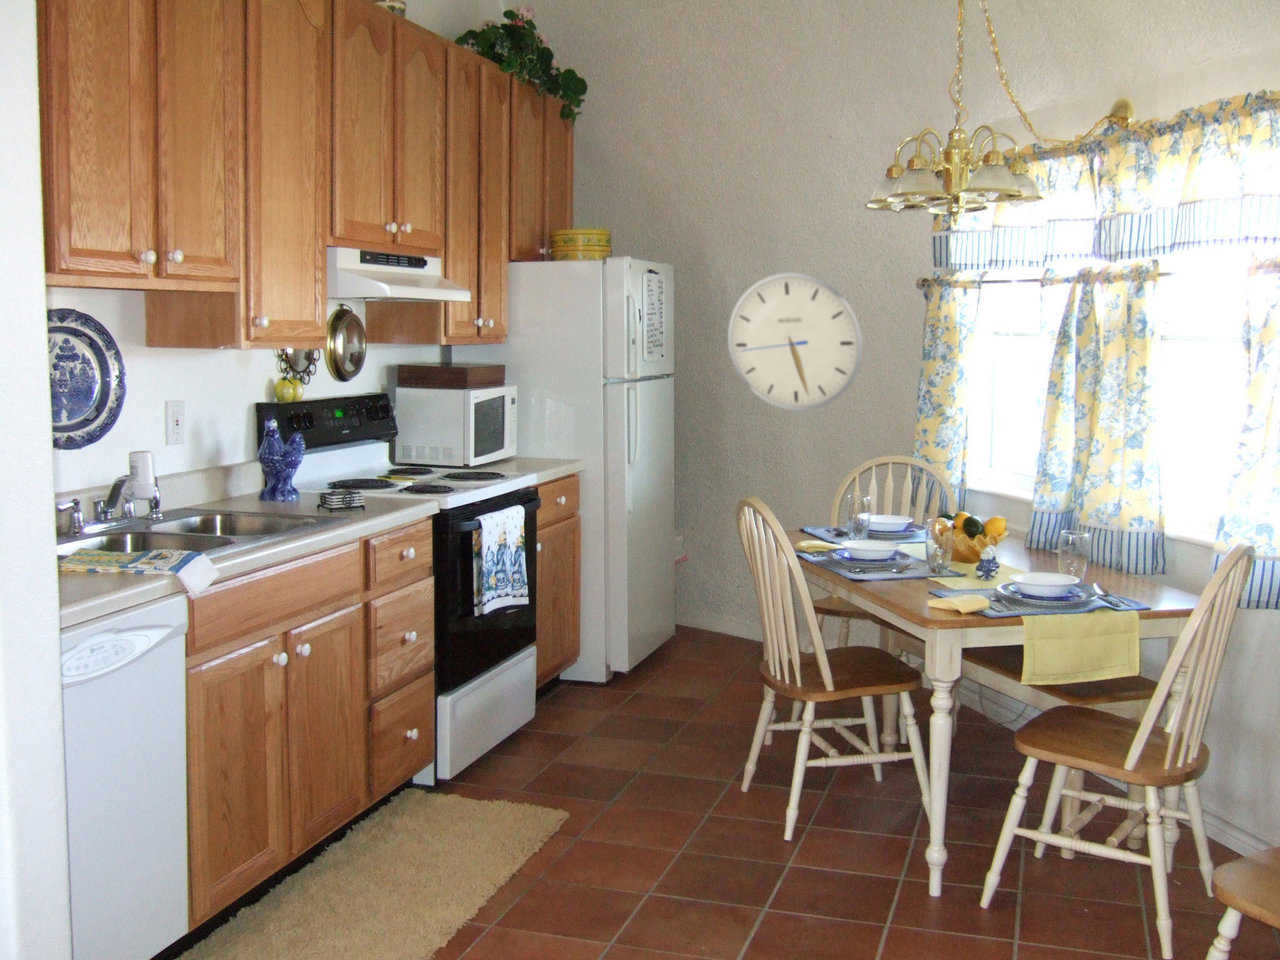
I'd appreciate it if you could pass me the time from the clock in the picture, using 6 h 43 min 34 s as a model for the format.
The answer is 5 h 27 min 44 s
